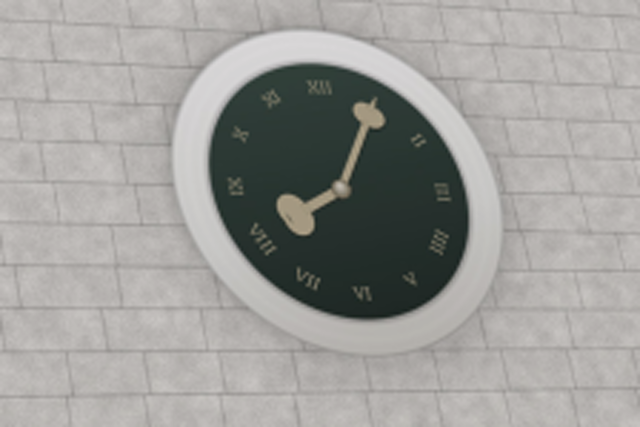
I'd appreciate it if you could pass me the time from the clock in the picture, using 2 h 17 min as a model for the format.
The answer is 8 h 05 min
